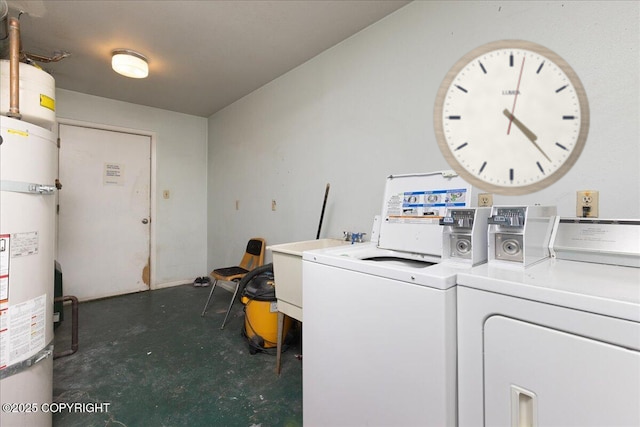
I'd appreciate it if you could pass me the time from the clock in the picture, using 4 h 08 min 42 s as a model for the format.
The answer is 4 h 23 min 02 s
